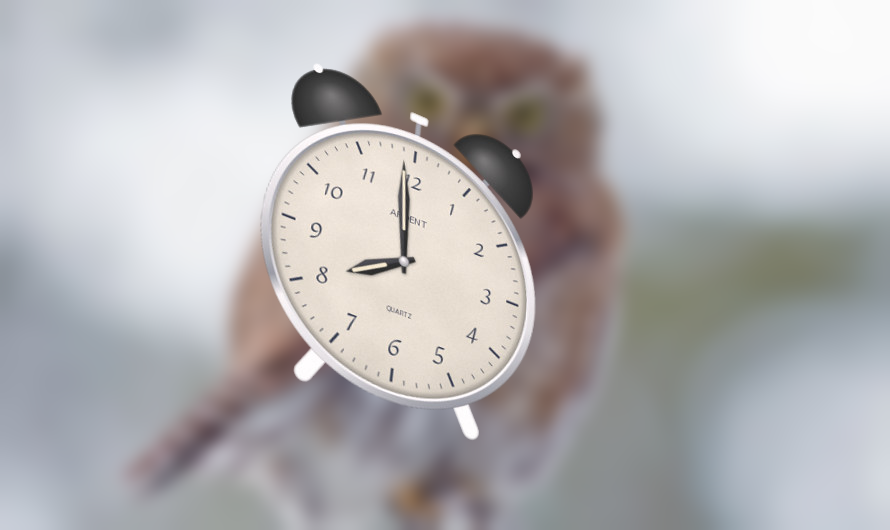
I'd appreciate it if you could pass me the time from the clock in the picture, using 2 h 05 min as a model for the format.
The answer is 7 h 59 min
